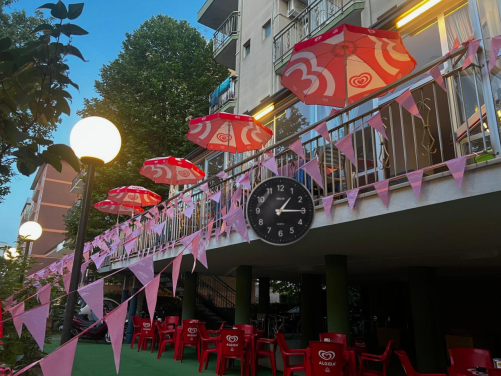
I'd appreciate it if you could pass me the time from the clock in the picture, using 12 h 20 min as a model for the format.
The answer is 1 h 15 min
